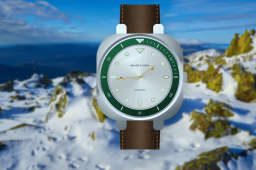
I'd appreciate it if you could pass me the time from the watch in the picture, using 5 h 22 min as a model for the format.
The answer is 1 h 44 min
